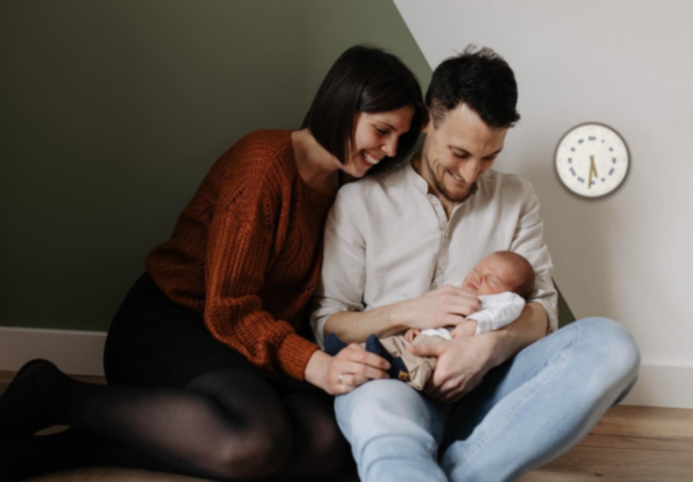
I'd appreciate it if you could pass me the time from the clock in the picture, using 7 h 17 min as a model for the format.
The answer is 5 h 31 min
